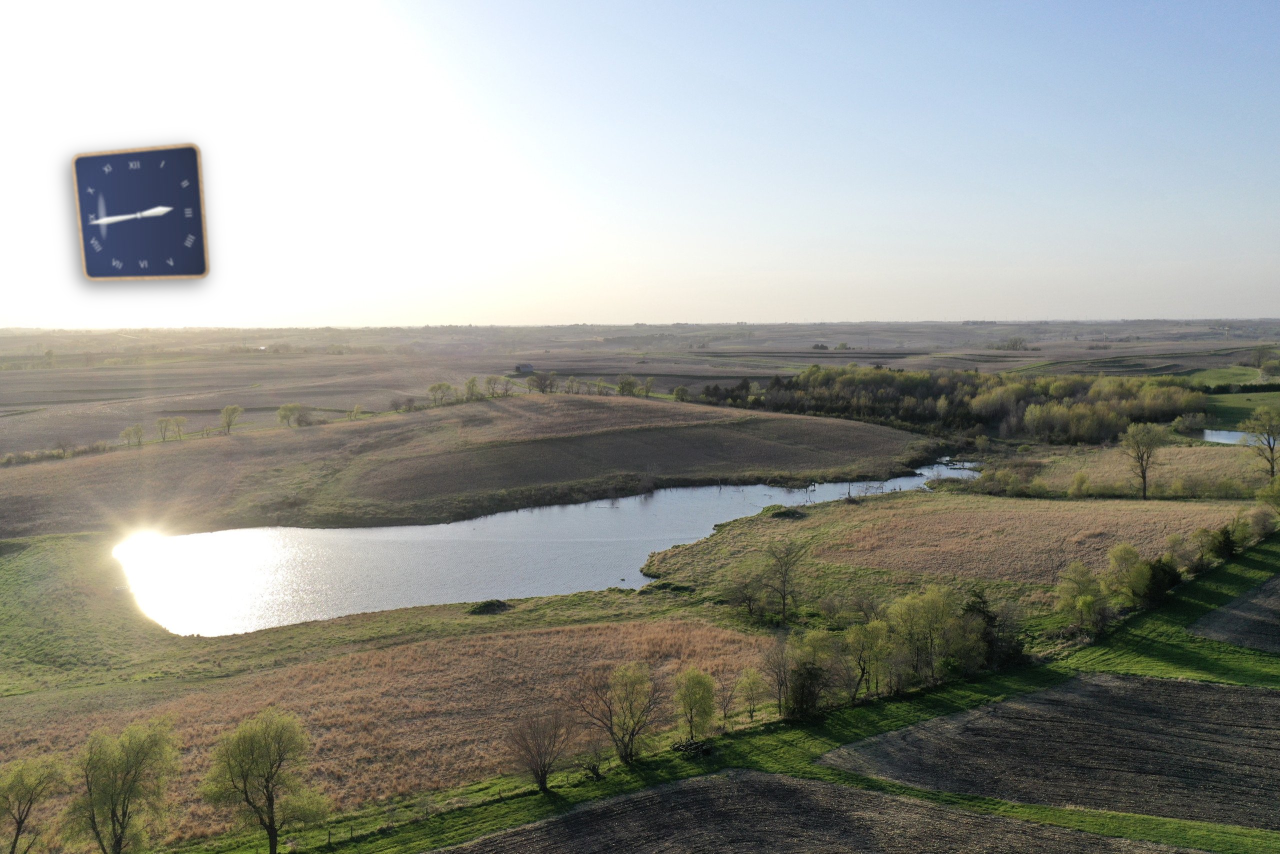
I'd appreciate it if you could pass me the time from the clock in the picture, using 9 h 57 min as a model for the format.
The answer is 2 h 44 min
